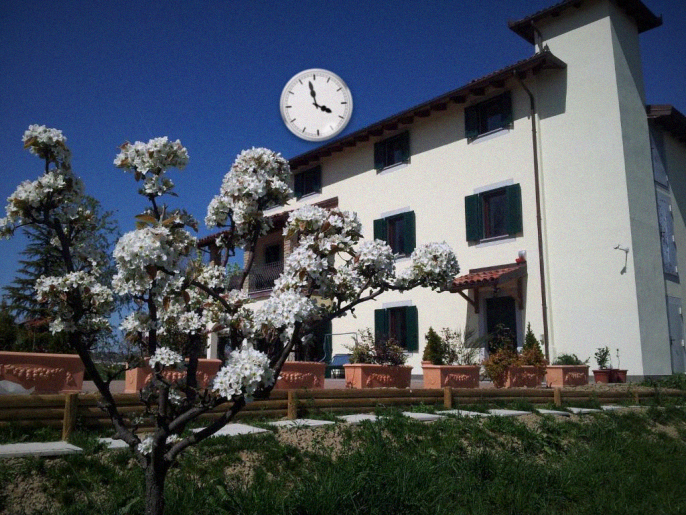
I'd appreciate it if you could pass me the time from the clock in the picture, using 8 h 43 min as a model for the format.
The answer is 3 h 58 min
